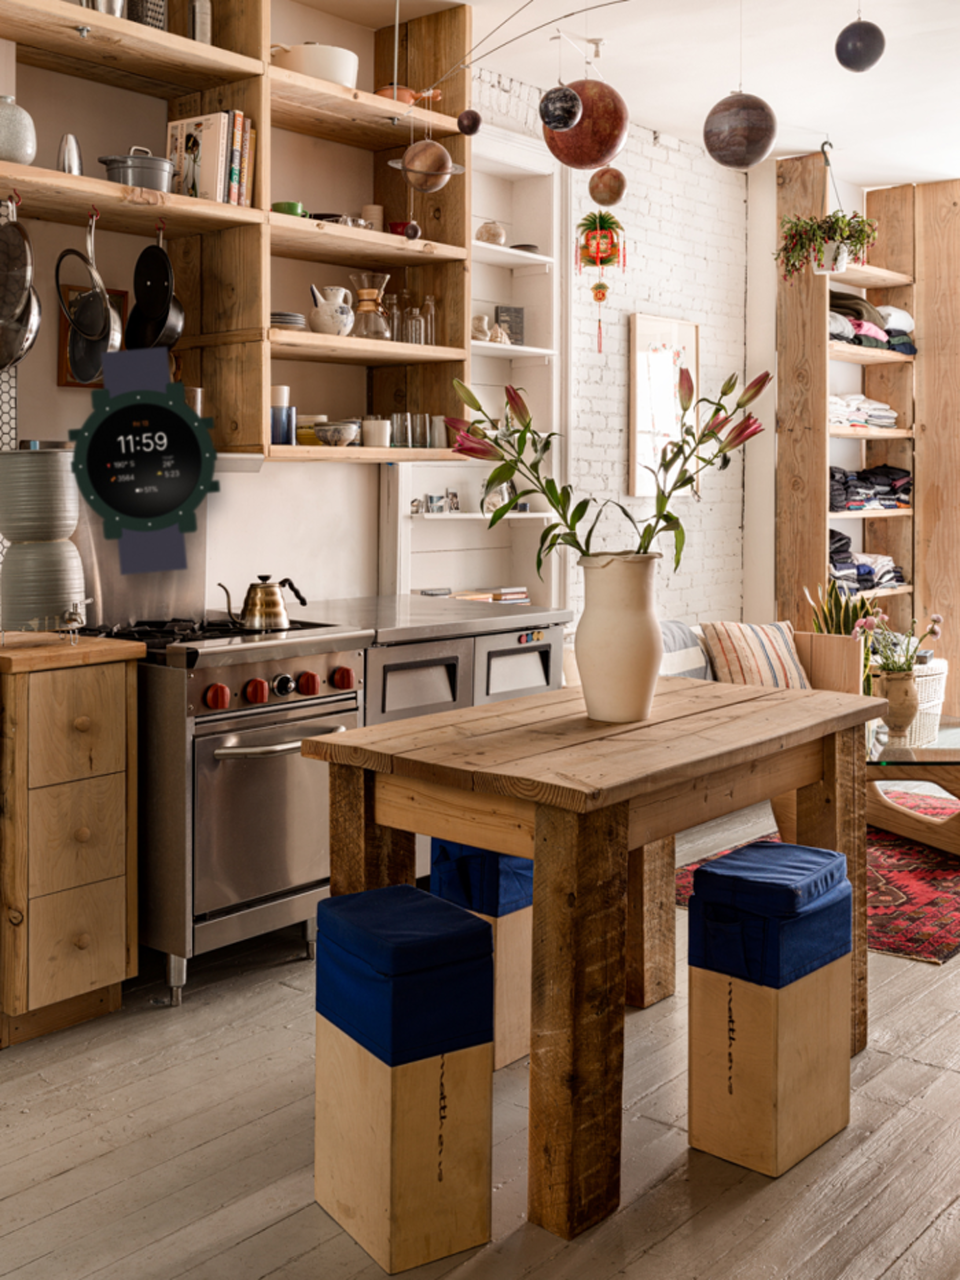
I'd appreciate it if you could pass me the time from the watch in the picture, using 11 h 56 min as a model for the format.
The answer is 11 h 59 min
